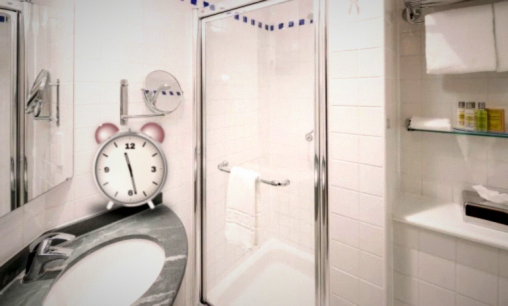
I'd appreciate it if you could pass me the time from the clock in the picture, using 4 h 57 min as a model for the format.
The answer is 11 h 28 min
